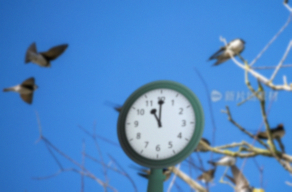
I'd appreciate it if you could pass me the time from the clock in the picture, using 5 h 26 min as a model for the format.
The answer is 11 h 00 min
